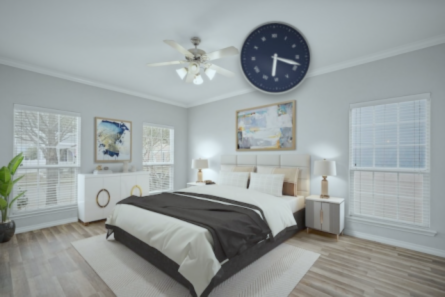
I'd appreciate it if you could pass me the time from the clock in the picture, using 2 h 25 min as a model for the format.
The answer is 6 h 18 min
